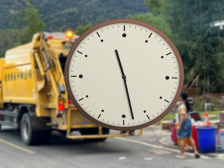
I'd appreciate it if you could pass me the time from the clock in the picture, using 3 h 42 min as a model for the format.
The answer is 11 h 28 min
